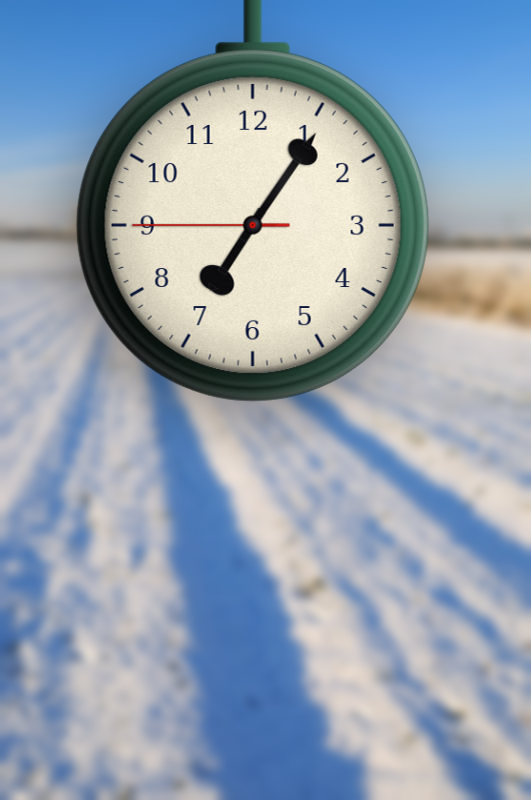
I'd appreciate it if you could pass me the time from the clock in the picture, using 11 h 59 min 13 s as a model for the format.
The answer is 7 h 05 min 45 s
